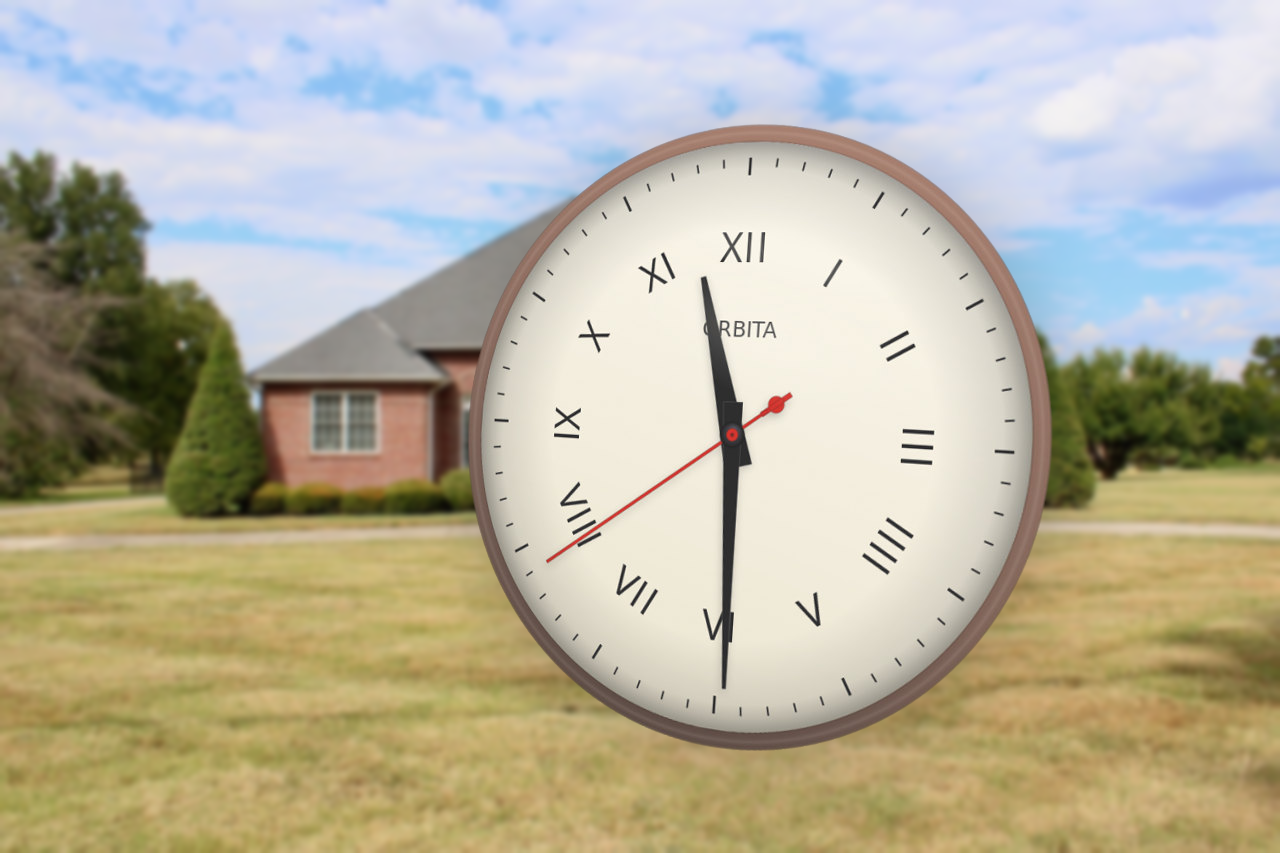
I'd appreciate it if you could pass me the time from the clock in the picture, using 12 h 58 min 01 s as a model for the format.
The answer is 11 h 29 min 39 s
